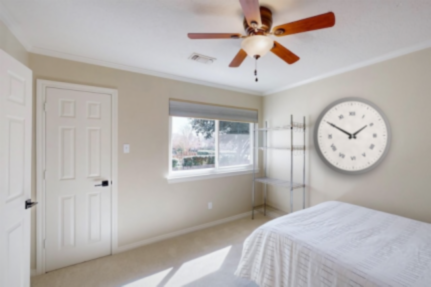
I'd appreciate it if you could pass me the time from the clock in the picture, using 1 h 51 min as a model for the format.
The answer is 1 h 50 min
